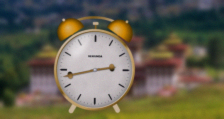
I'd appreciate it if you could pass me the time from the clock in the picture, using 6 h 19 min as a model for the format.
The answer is 2 h 43 min
